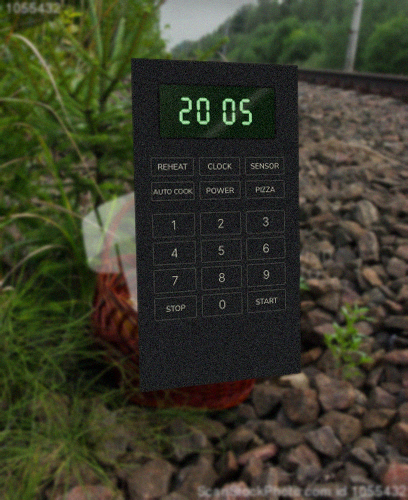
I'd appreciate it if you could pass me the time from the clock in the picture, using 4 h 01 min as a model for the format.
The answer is 20 h 05 min
